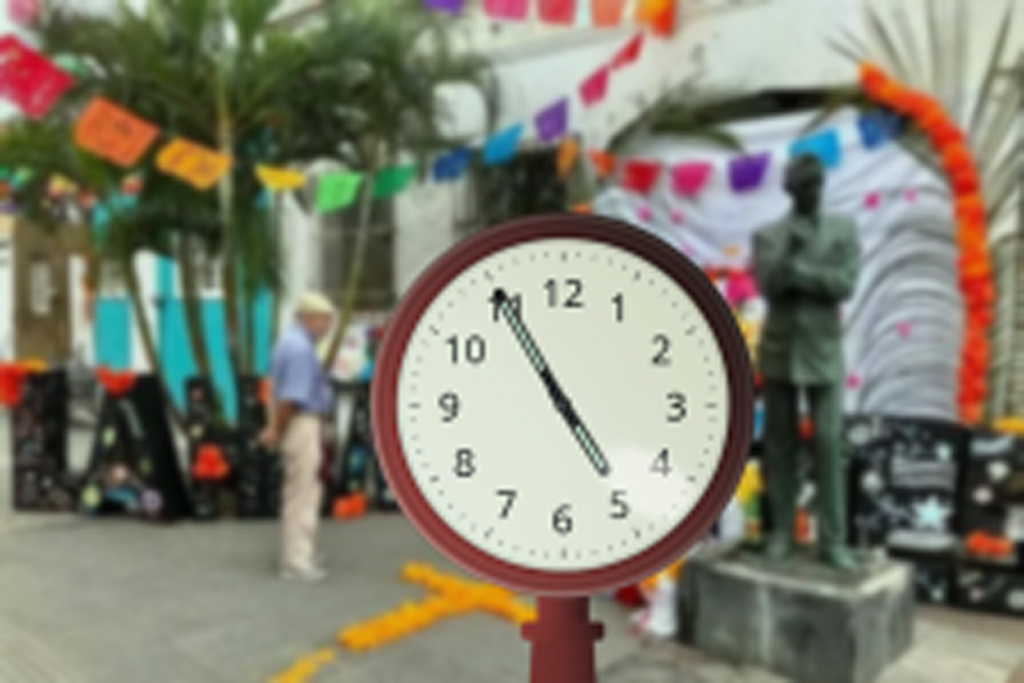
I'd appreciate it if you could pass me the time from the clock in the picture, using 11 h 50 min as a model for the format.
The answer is 4 h 55 min
